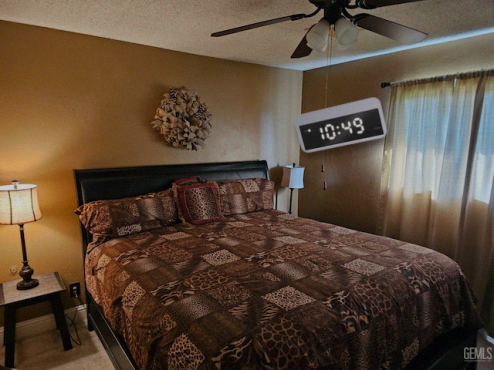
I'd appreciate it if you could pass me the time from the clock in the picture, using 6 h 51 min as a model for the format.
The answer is 10 h 49 min
